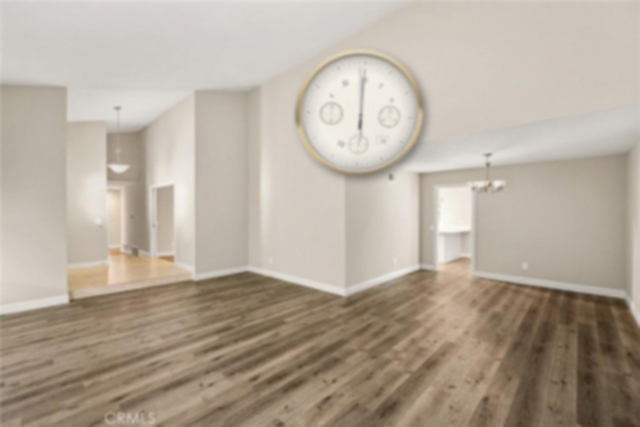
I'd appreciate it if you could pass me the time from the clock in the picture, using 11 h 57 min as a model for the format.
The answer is 5 h 59 min
